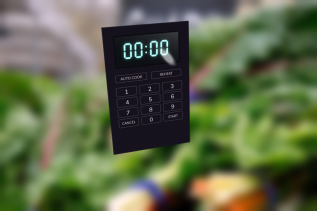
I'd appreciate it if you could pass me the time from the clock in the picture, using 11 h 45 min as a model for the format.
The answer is 0 h 00 min
